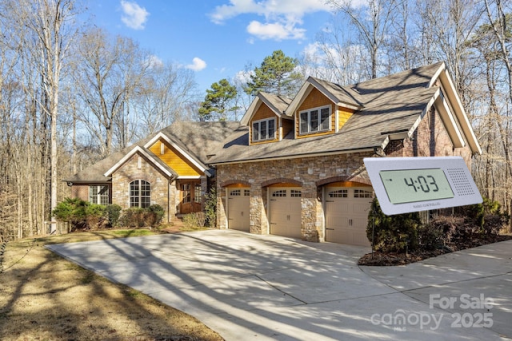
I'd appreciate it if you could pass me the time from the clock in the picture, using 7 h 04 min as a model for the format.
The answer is 4 h 03 min
